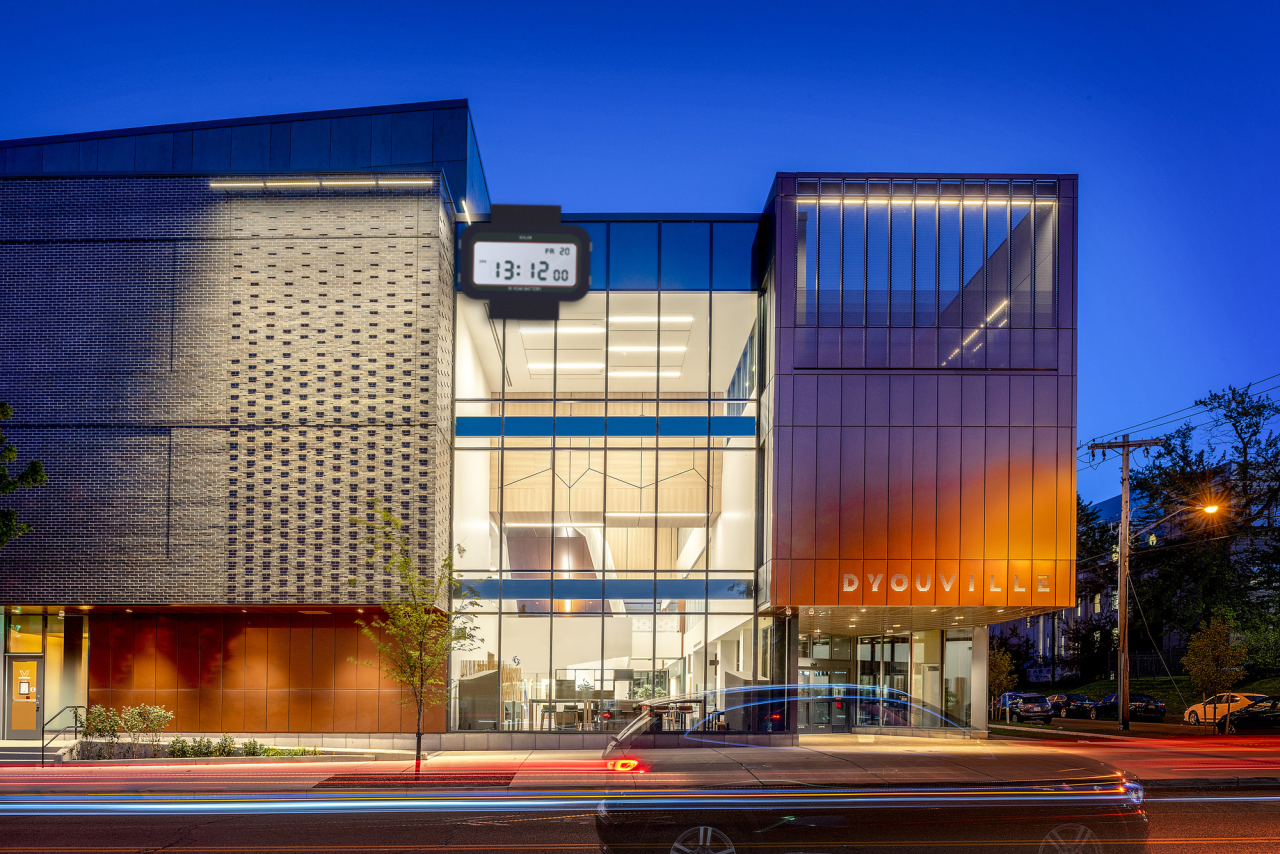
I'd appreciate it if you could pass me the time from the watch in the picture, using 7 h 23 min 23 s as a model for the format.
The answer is 13 h 12 min 00 s
